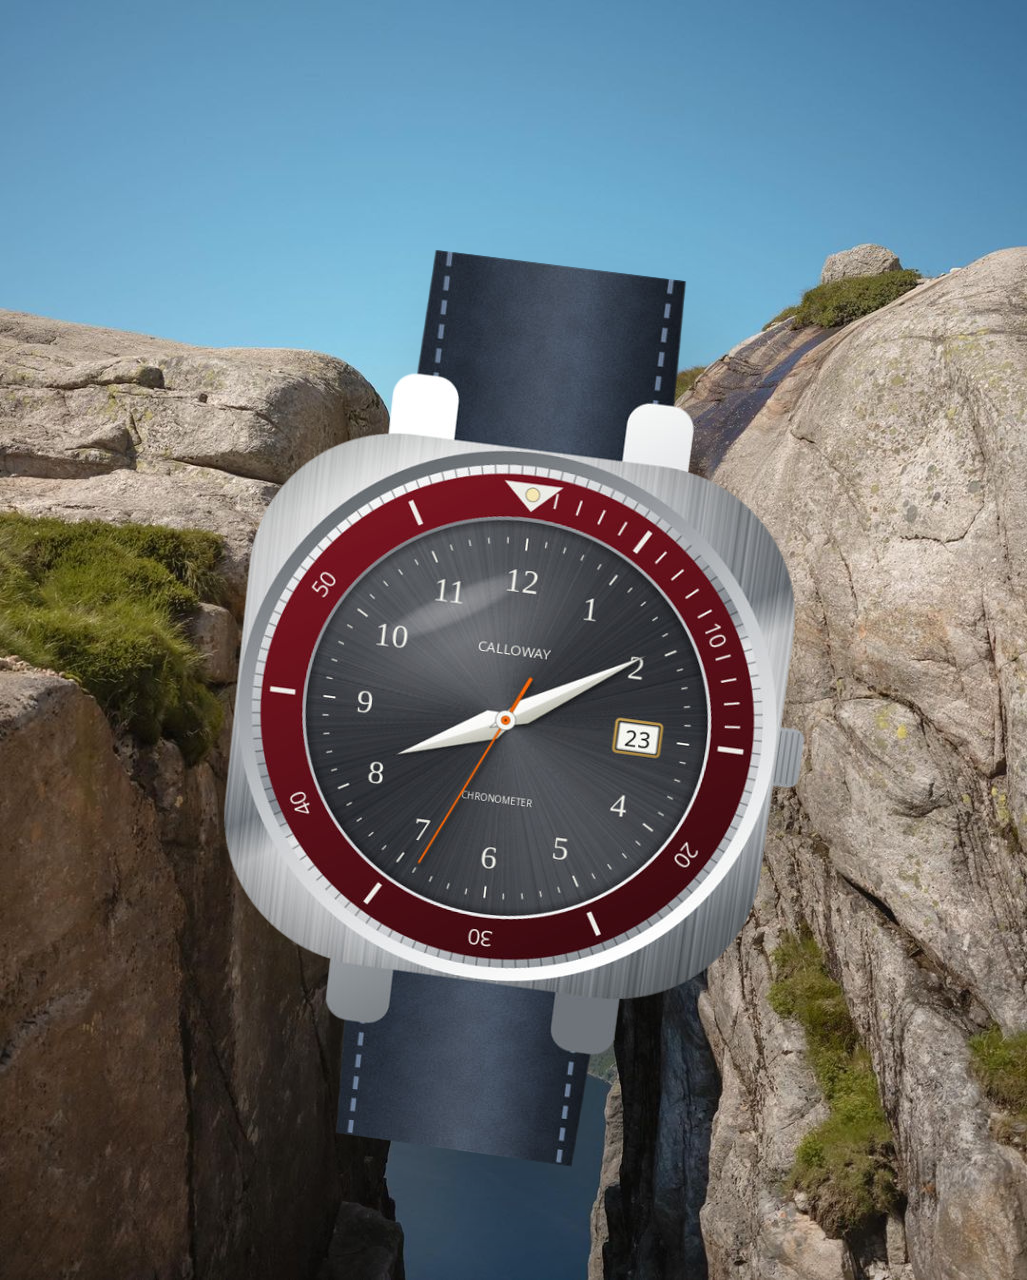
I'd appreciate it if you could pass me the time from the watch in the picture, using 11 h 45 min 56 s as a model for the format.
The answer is 8 h 09 min 34 s
